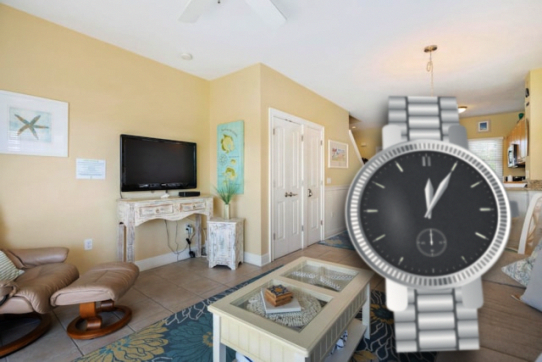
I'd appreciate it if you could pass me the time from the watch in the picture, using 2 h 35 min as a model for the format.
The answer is 12 h 05 min
